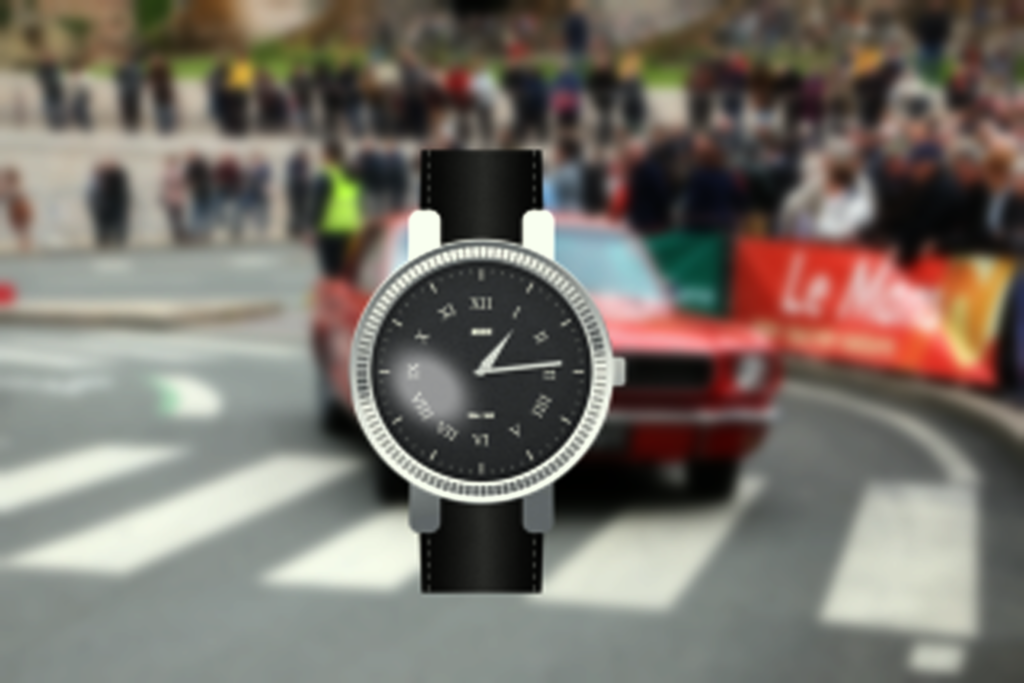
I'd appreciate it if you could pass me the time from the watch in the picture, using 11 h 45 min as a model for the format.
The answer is 1 h 14 min
